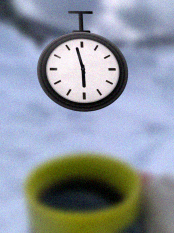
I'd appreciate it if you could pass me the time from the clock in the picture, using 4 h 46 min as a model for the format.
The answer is 5 h 58 min
